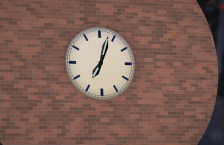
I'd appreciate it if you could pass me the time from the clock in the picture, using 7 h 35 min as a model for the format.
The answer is 7 h 03 min
